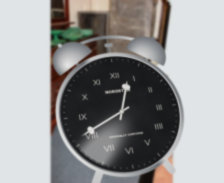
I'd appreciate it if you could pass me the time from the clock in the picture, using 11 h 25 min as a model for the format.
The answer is 12 h 41 min
